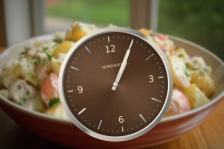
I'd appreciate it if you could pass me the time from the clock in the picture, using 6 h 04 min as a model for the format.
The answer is 1 h 05 min
